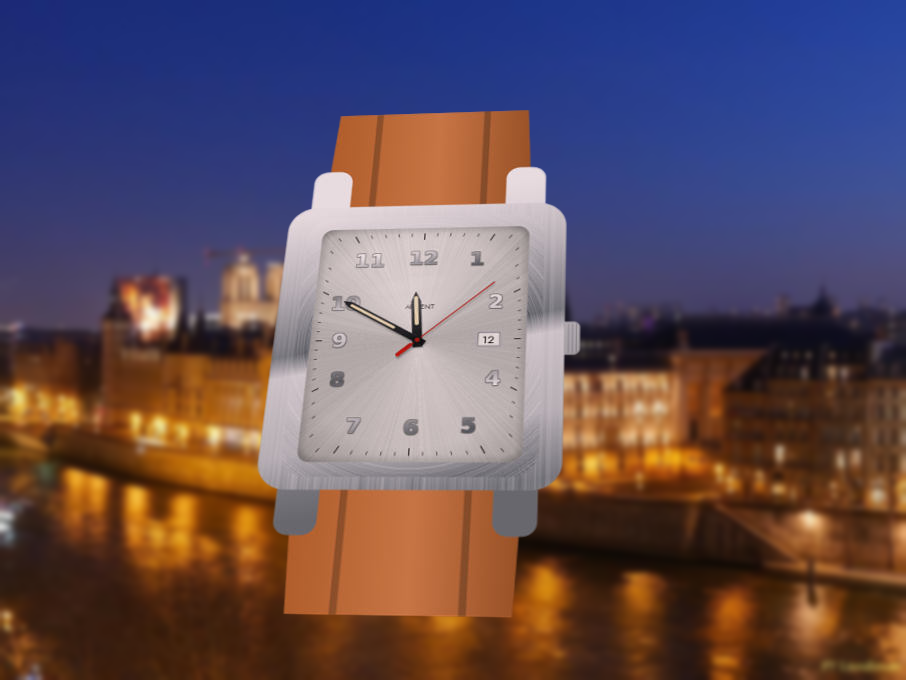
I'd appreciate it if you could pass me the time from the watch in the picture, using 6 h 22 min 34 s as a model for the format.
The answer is 11 h 50 min 08 s
